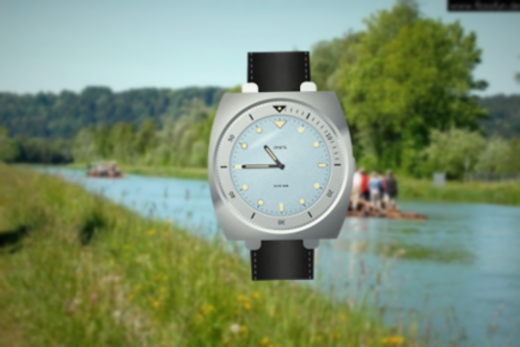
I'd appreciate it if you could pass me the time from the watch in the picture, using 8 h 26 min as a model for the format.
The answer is 10 h 45 min
